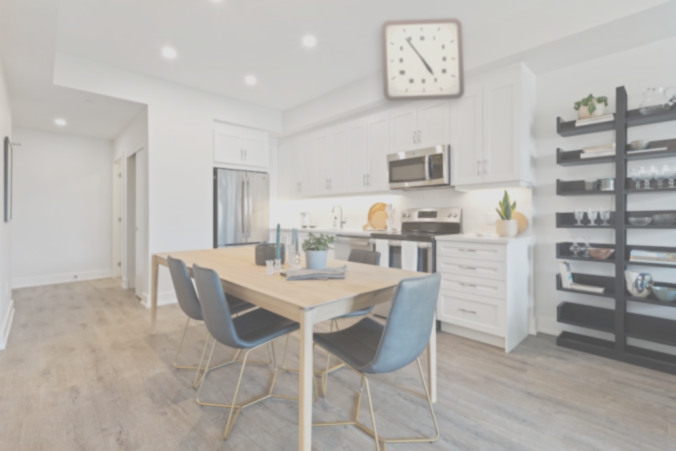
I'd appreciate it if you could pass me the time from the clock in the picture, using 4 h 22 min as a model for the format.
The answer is 4 h 54 min
